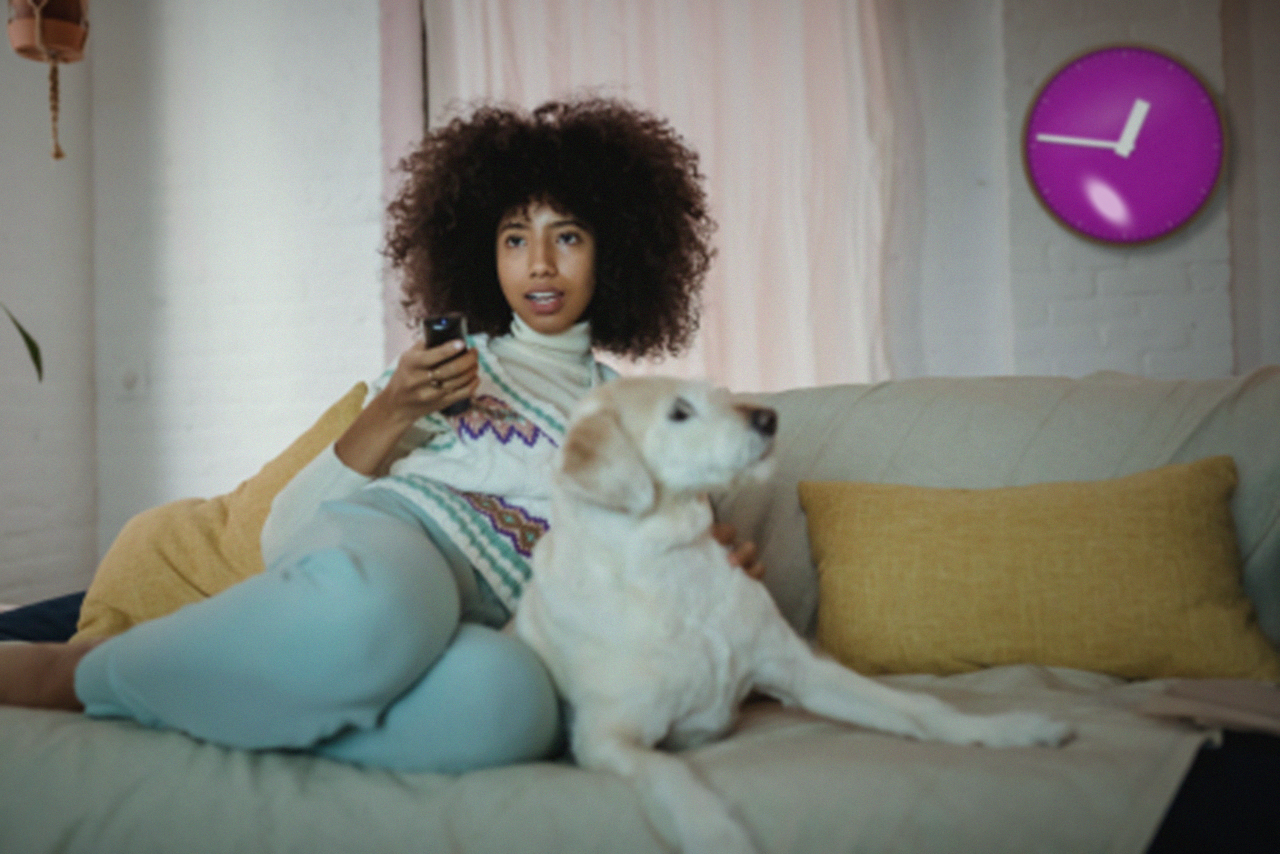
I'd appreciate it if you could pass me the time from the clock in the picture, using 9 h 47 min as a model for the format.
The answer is 12 h 46 min
